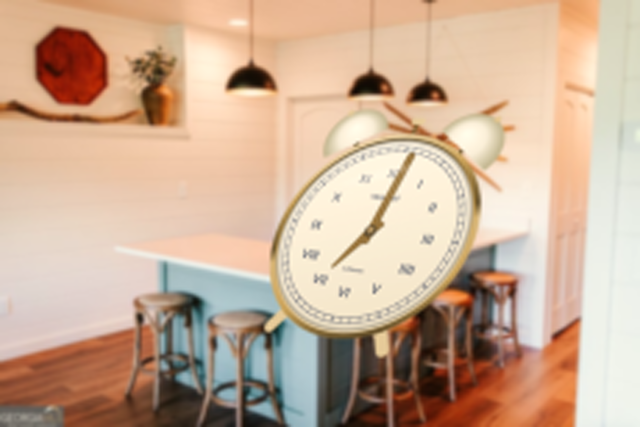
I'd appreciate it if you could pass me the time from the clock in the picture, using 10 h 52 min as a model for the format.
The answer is 7 h 01 min
